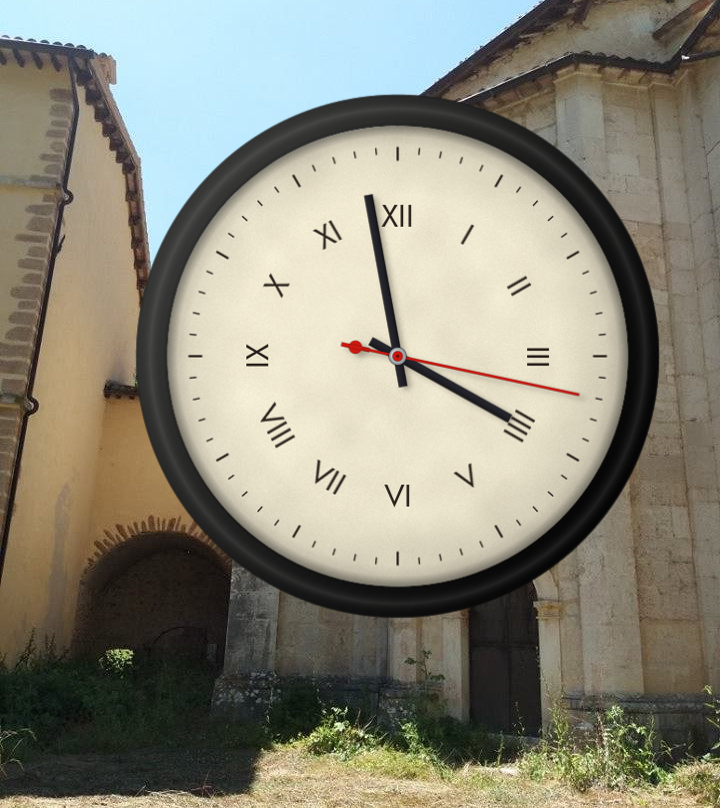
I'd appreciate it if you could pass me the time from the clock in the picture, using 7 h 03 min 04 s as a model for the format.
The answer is 3 h 58 min 17 s
